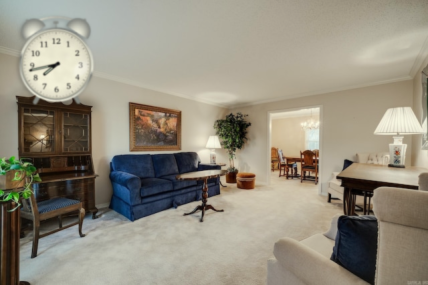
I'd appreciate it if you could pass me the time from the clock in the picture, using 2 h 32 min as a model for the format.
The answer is 7 h 43 min
